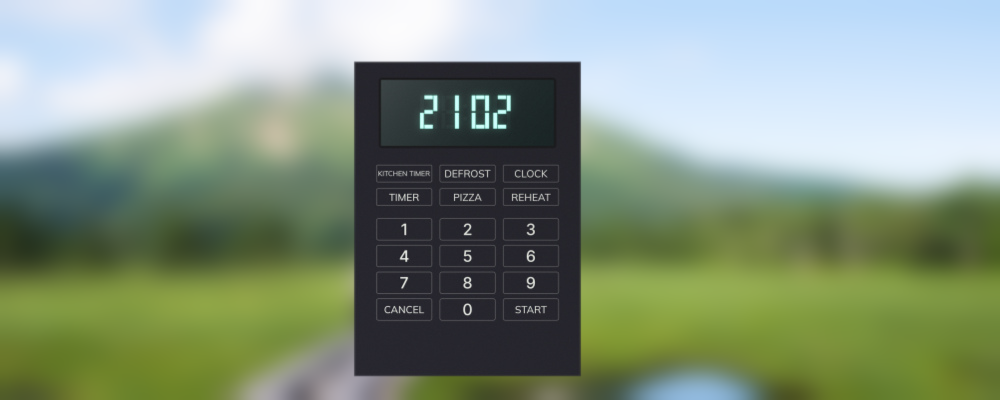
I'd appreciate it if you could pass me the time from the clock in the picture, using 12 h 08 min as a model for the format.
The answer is 21 h 02 min
